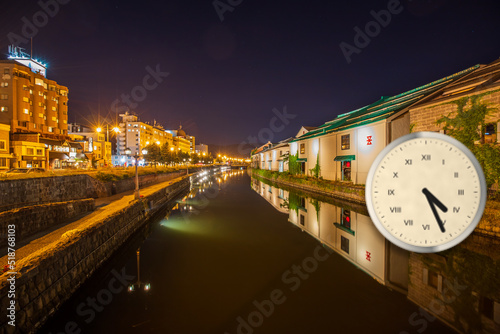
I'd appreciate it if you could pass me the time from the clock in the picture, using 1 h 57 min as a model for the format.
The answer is 4 h 26 min
